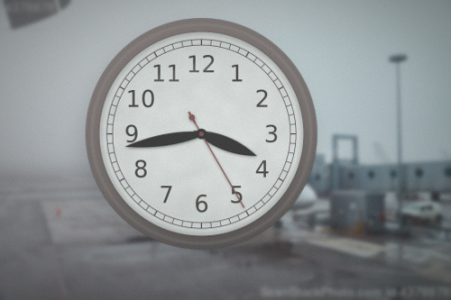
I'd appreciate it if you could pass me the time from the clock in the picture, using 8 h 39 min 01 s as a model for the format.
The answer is 3 h 43 min 25 s
